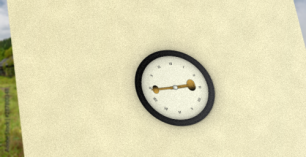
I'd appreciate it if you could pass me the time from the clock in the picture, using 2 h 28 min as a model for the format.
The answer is 2 h 44 min
